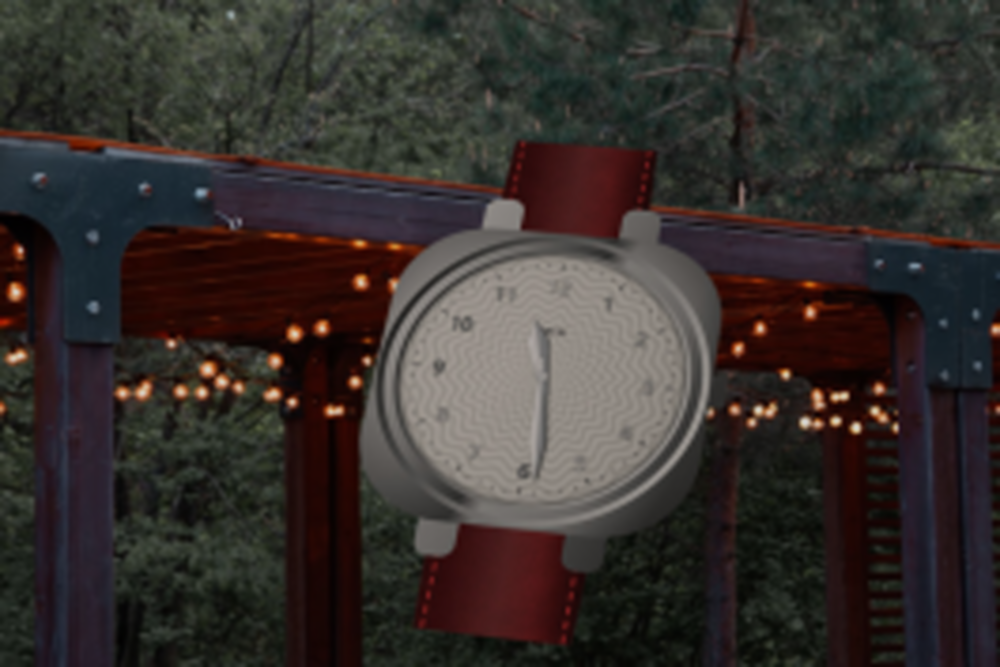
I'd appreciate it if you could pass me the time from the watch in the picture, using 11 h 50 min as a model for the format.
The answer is 11 h 29 min
